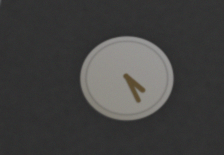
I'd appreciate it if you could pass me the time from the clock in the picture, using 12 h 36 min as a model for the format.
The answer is 4 h 26 min
